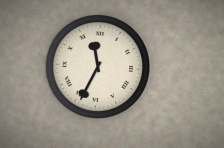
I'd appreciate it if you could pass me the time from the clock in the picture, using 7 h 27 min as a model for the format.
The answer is 11 h 34 min
